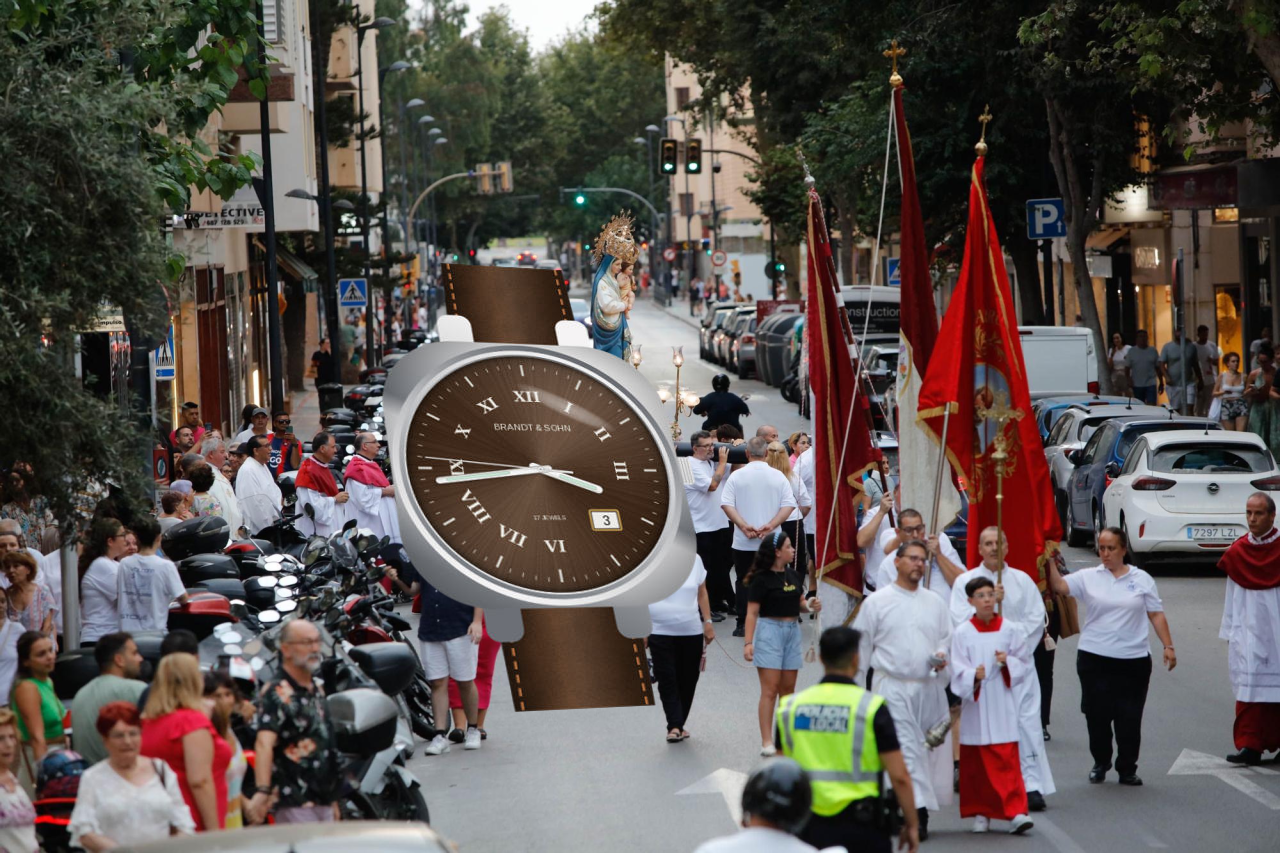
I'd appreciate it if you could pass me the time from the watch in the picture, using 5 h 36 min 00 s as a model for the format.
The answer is 3 h 43 min 46 s
